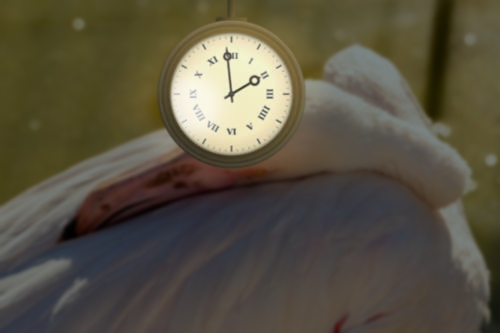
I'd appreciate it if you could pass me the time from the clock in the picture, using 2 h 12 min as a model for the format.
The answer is 1 h 59 min
